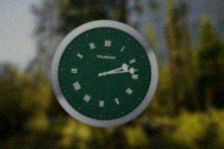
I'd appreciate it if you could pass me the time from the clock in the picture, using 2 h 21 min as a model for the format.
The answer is 2 h 13 min
